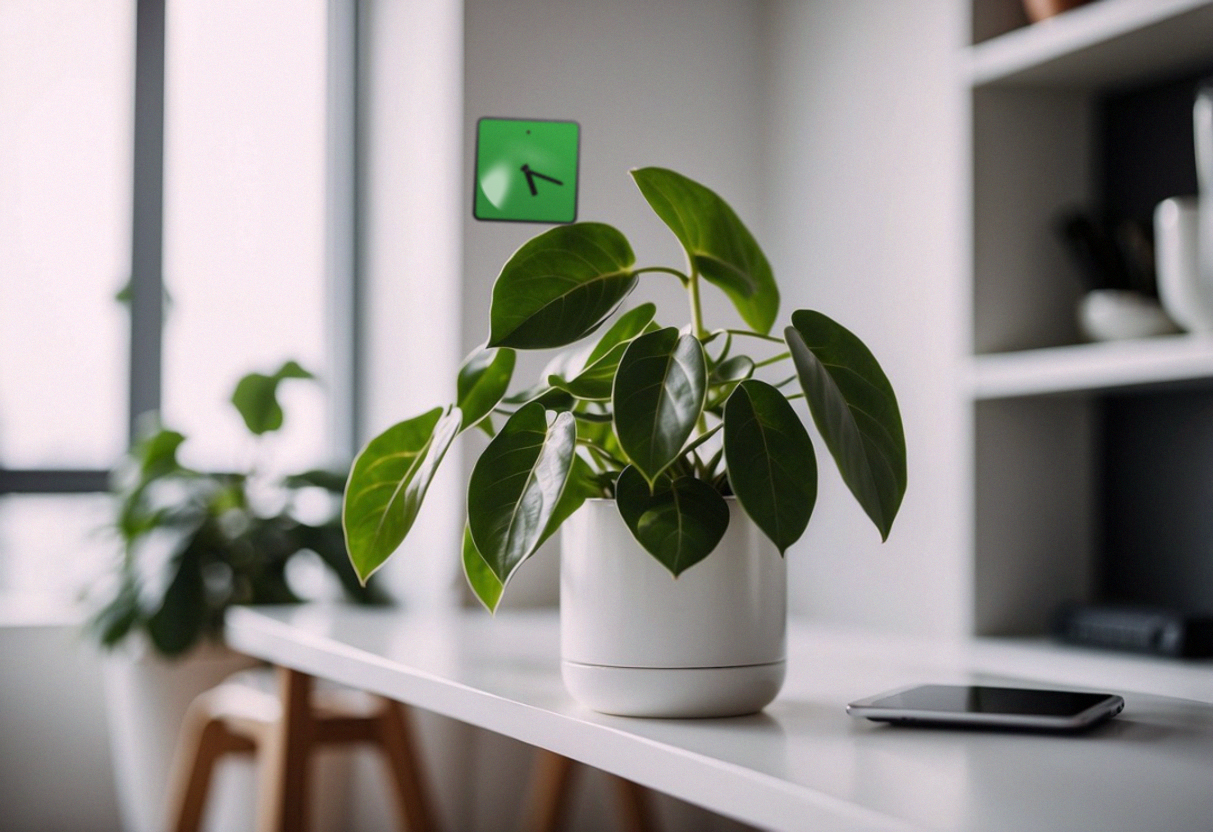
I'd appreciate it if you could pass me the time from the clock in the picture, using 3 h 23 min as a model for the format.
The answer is 5 h 18 min
